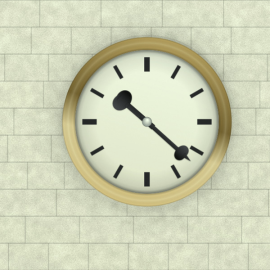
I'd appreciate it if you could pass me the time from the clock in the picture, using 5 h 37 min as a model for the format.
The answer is 10 h 22 min
